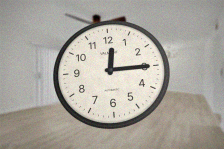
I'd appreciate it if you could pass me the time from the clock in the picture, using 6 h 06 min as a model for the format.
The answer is 12 h 15 min
